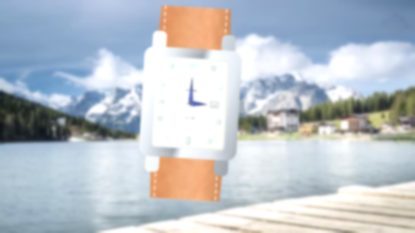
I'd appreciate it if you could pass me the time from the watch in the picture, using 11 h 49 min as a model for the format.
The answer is 3 h 00 min
